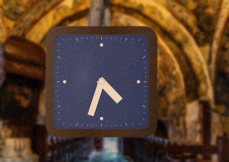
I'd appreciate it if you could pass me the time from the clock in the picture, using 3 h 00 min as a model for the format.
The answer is 4 h 33 min
